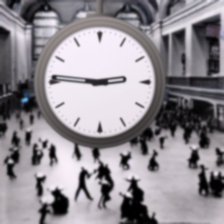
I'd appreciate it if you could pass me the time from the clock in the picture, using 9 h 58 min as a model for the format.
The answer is 2 h 46 min
